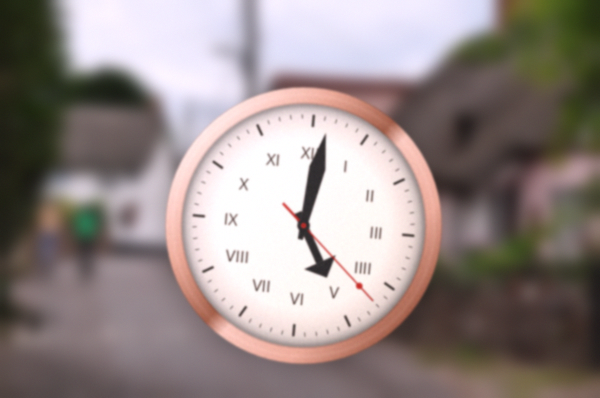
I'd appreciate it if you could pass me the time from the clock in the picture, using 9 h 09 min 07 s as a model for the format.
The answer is 5 h 01 min 22 s
